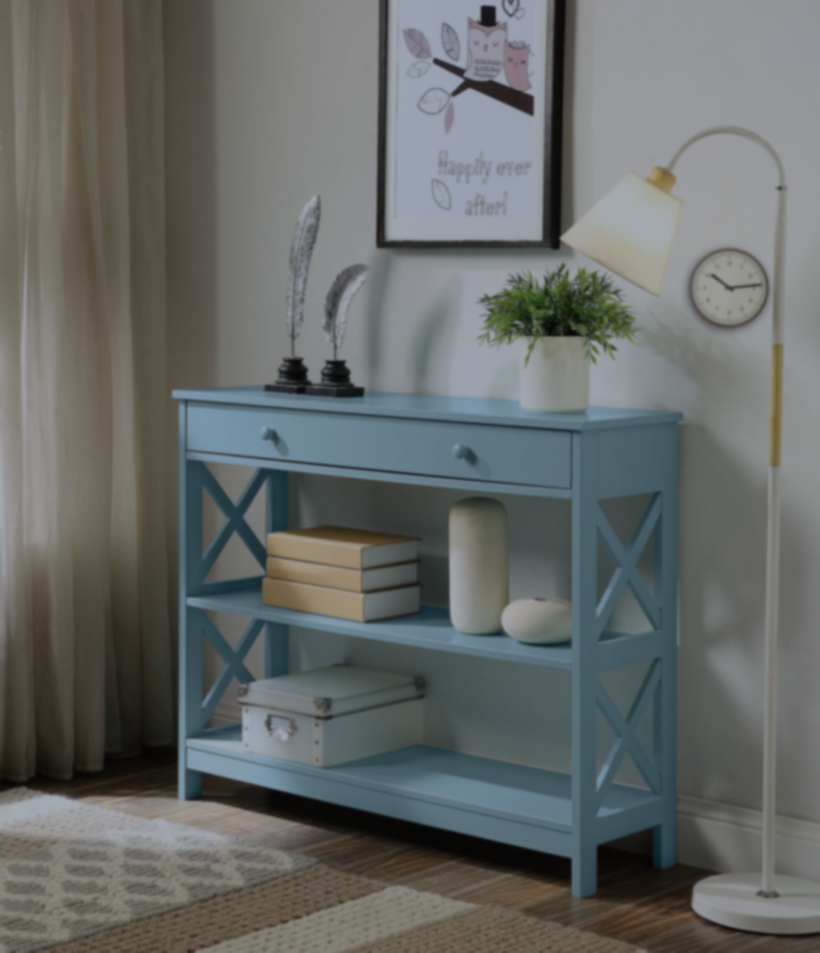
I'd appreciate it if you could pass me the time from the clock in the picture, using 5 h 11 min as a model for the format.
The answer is 10 h 14 min
